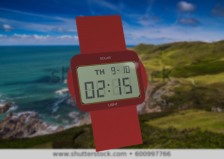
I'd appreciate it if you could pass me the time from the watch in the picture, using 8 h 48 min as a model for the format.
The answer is 2 h 15 min
